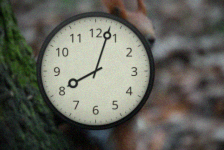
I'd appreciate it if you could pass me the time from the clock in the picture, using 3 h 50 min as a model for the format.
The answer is 8 h 03 min
